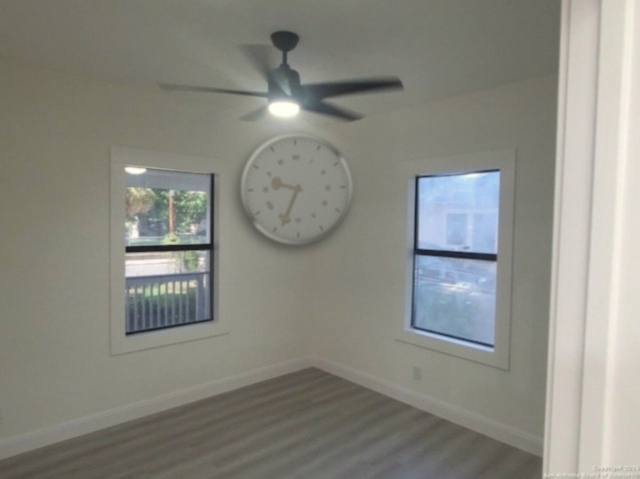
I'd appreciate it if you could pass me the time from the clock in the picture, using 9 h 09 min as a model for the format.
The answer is 9 h 34 min
